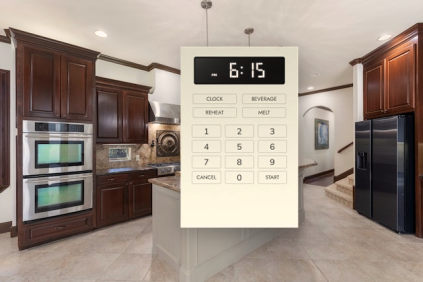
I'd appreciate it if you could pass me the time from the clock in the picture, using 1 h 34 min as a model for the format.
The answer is 6 h 15 min
